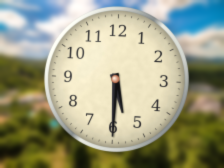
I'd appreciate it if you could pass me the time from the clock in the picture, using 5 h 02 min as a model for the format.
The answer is 5 h 30 min
